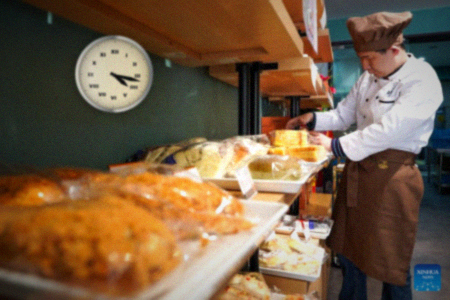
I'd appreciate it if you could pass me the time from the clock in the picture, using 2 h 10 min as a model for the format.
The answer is 4 h 17 min
